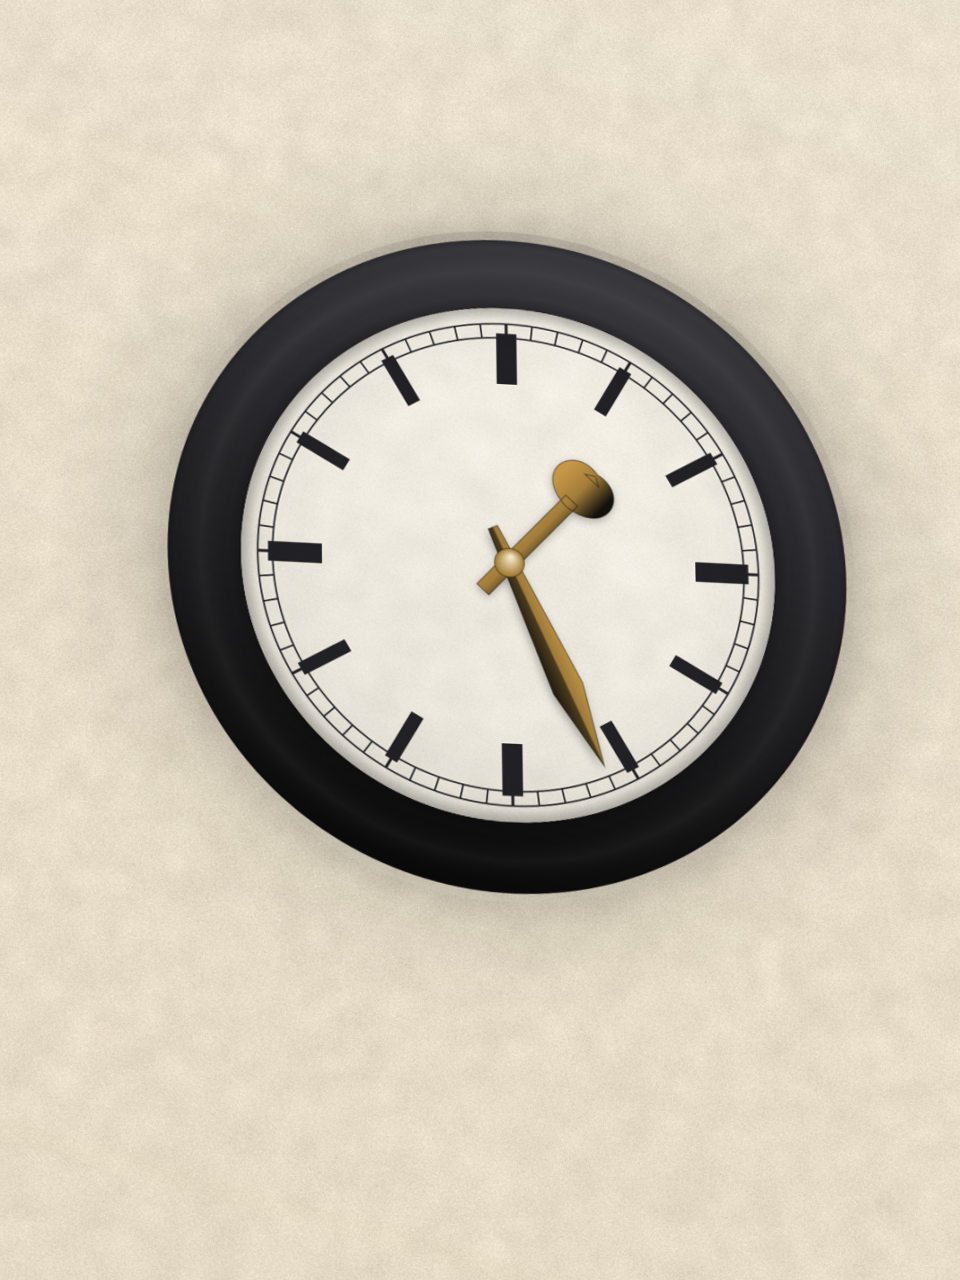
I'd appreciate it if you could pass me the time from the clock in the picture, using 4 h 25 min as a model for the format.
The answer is 1 h 26 min
